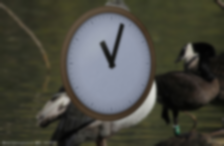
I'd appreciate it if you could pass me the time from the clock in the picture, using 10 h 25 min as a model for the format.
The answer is 11 h 03 min
